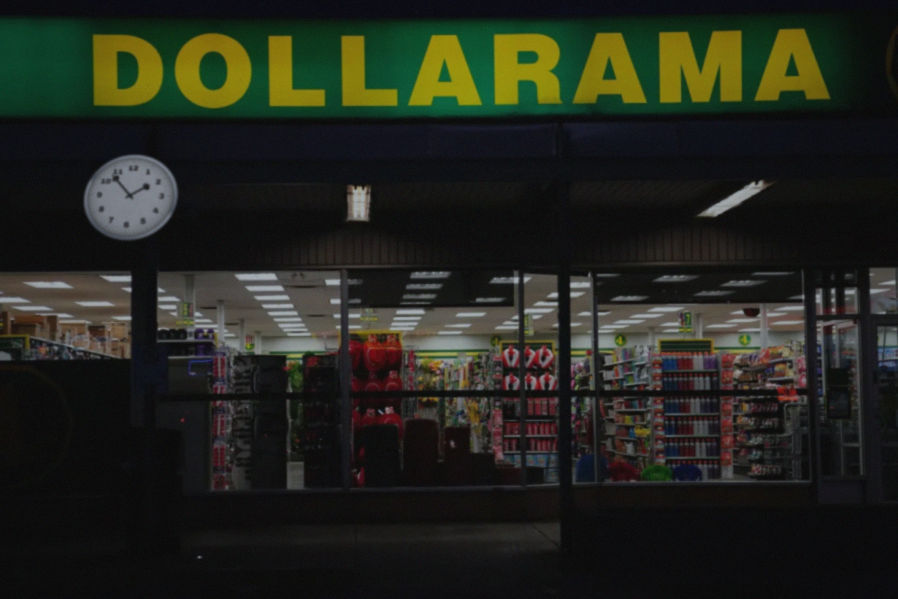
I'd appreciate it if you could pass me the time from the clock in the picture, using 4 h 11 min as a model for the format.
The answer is 1 h 53 min
